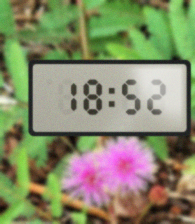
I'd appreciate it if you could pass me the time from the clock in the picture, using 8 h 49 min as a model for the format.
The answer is 18 h 52 min
